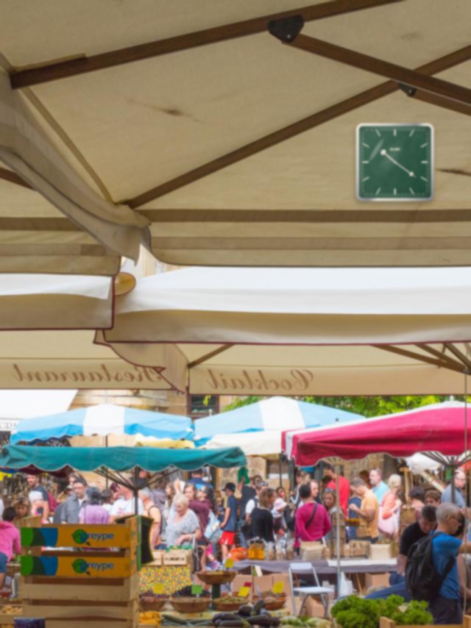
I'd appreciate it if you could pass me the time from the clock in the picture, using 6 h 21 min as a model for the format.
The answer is 10 h 21 min
